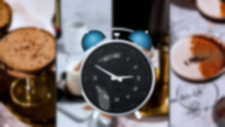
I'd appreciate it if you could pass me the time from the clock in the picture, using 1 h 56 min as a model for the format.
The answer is 2 h 50 min
